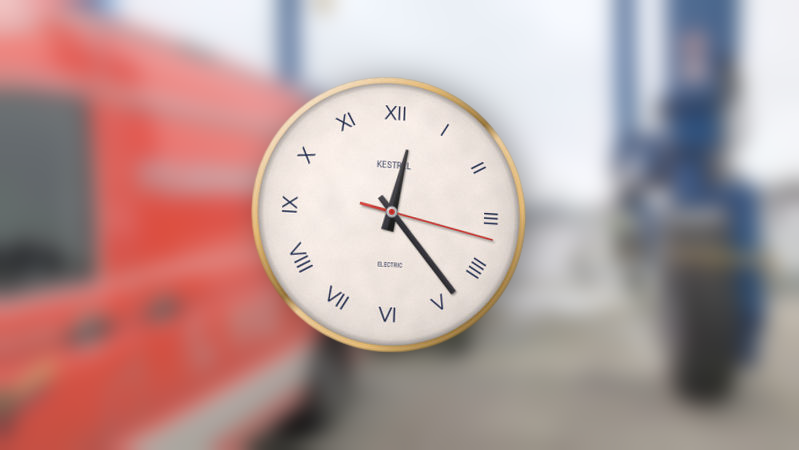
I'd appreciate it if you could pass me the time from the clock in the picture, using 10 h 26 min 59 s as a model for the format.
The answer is 12 h 23 min 17 s
